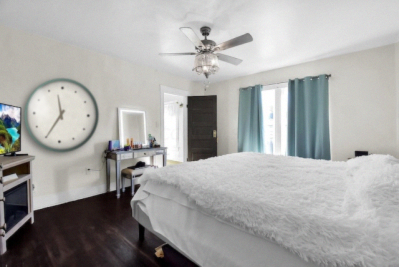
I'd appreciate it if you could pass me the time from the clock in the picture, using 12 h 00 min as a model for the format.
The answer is 11 h 35 min
